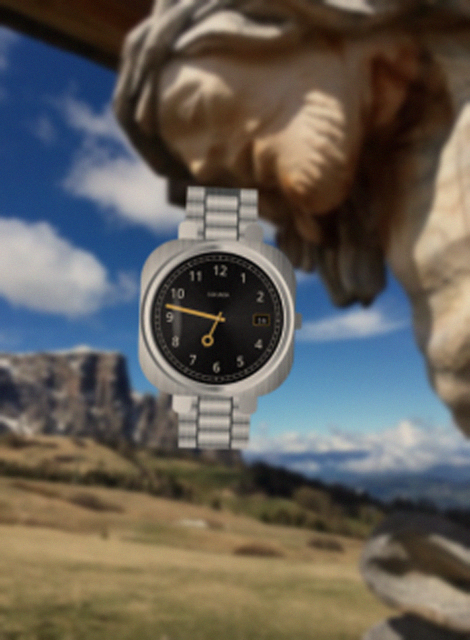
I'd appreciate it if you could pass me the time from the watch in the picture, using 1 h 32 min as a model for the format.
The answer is 6 h 47 min
